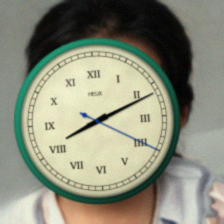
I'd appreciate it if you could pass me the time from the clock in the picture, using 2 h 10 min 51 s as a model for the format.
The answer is 8 h 11 min 20 s
